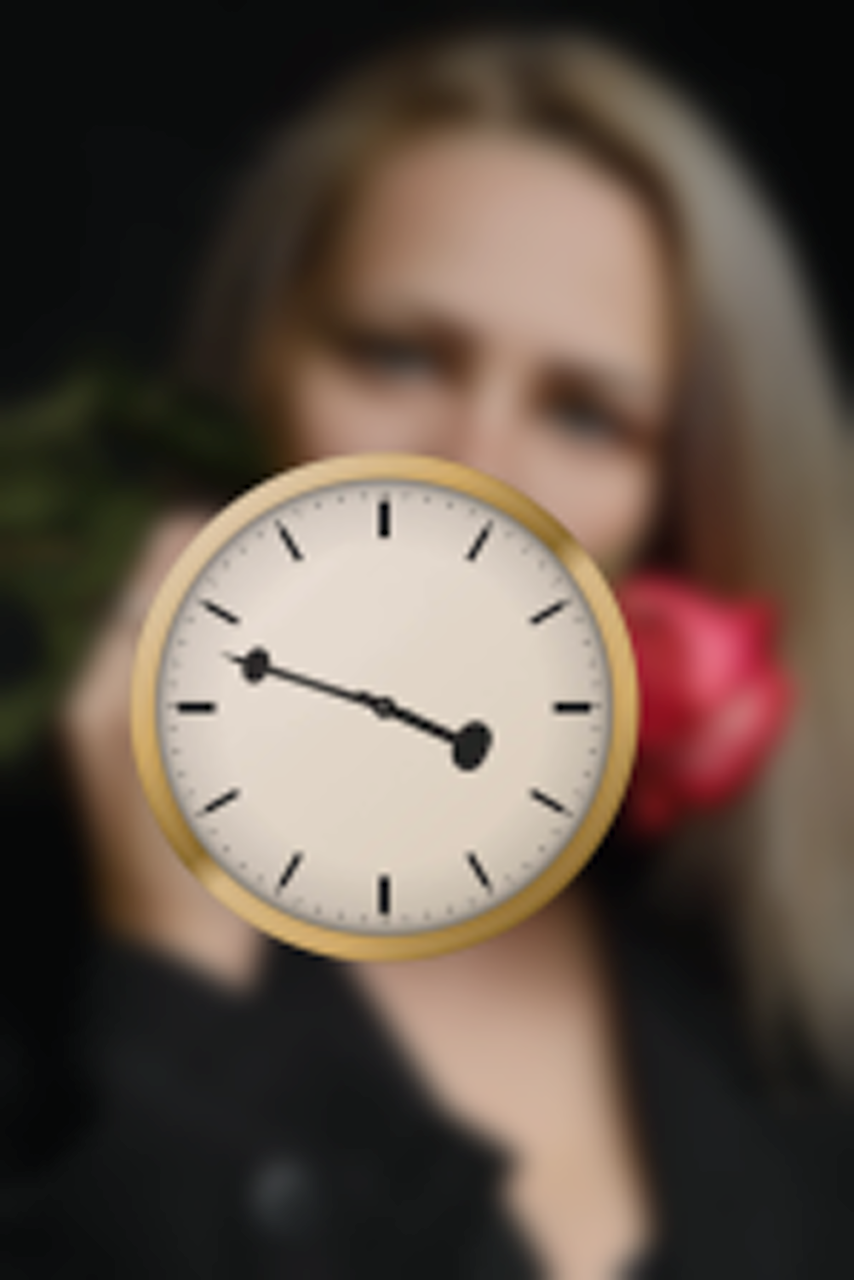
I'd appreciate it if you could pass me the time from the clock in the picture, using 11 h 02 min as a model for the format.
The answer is 3 h 48 min
